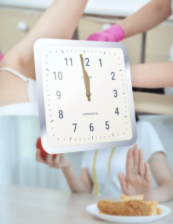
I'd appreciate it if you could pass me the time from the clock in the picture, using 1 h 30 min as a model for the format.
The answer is 11 h 59 min
